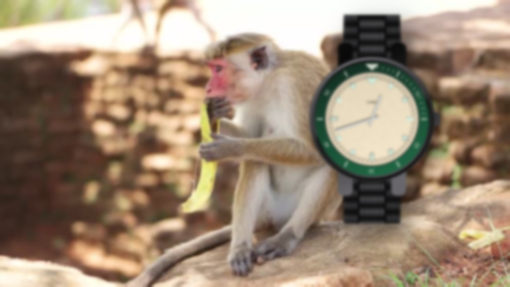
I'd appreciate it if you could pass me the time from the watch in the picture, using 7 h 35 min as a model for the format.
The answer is 12 h 42 min
